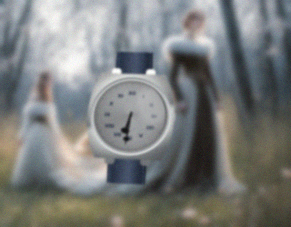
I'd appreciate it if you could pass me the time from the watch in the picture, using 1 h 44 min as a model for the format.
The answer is 6 h 31 min
